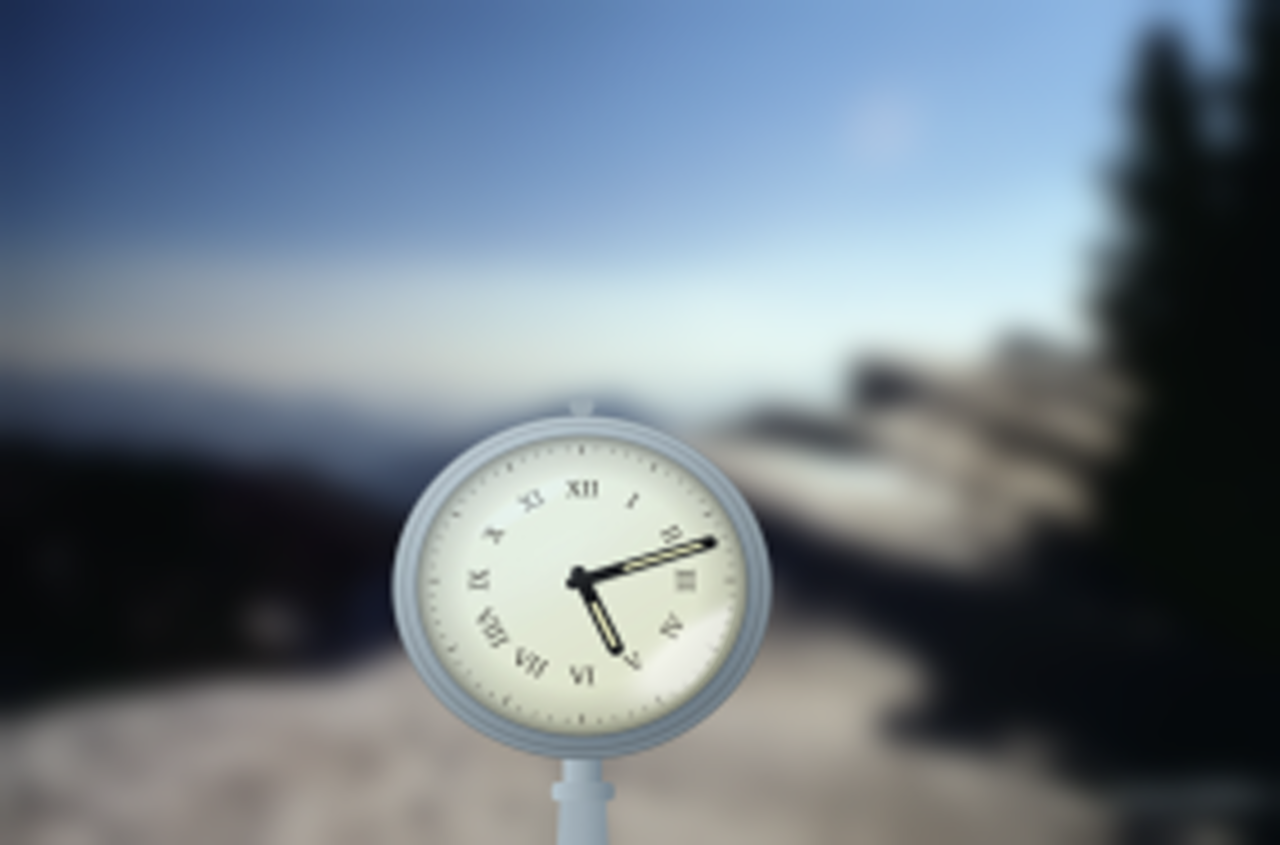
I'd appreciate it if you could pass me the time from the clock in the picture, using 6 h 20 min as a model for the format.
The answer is 5 h 12 min
